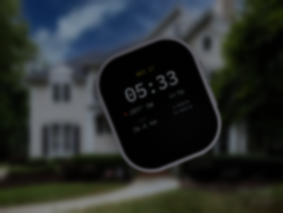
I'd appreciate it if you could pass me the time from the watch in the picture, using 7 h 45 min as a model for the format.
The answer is 5 h 33 min
